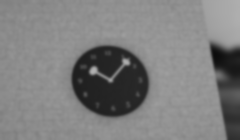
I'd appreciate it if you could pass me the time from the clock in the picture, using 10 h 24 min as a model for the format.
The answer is 10 h 07 min
